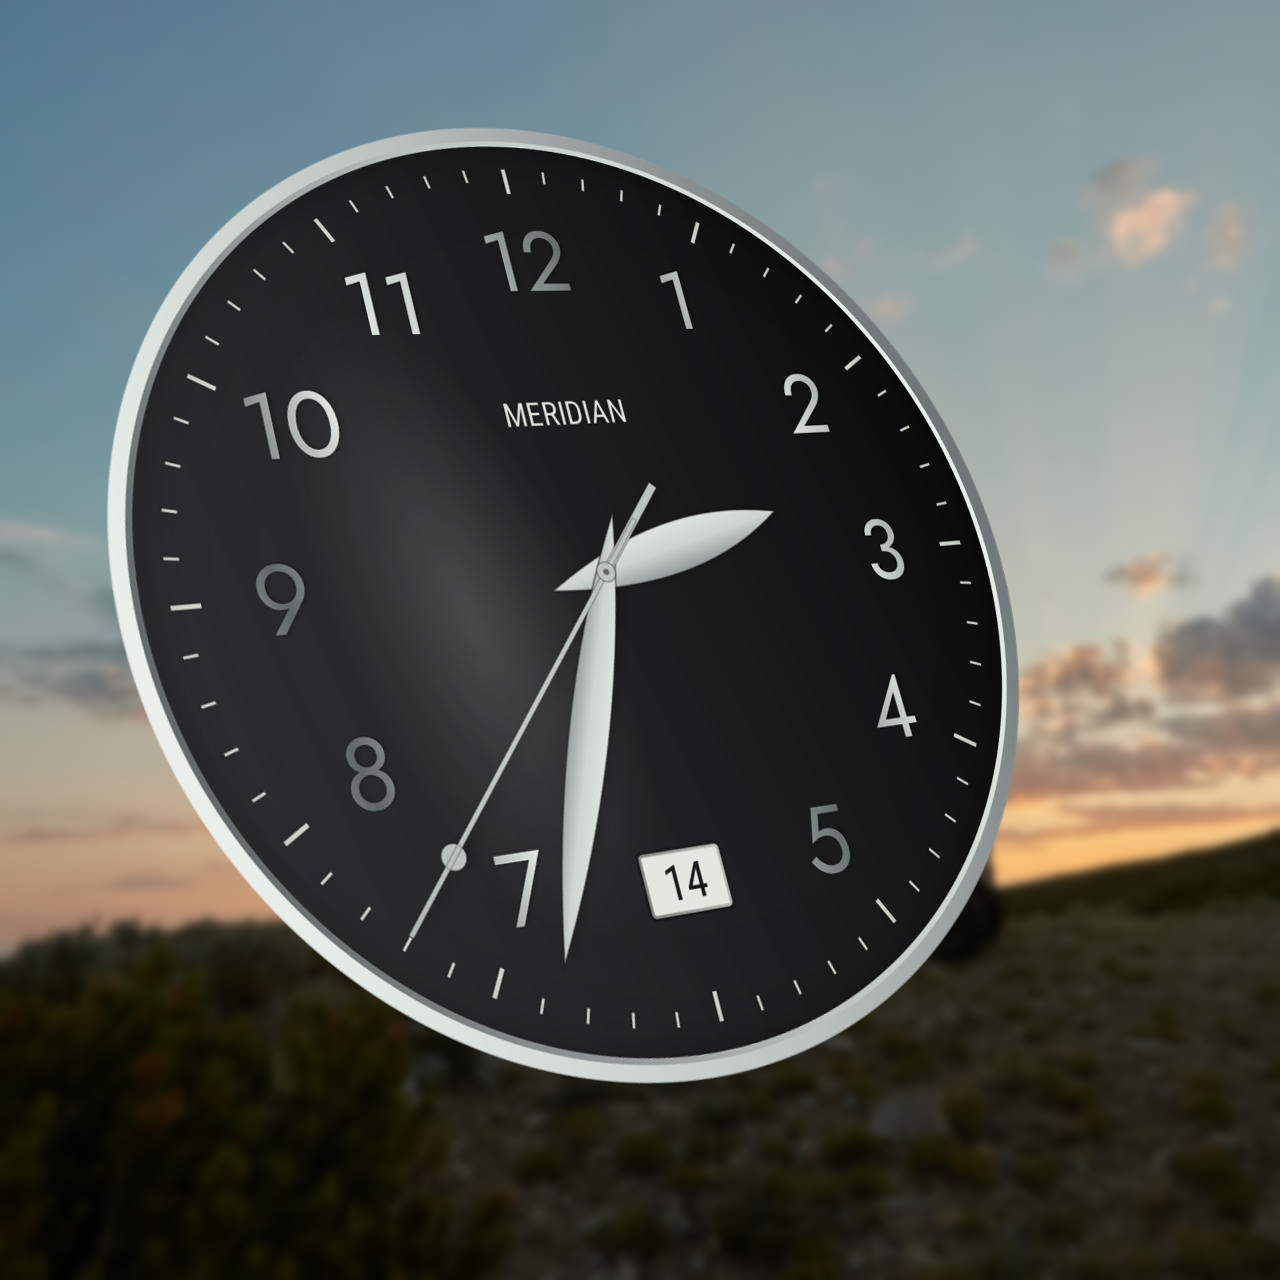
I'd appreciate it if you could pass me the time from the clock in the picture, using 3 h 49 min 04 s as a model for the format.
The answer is 2 h 33 min 37 s
